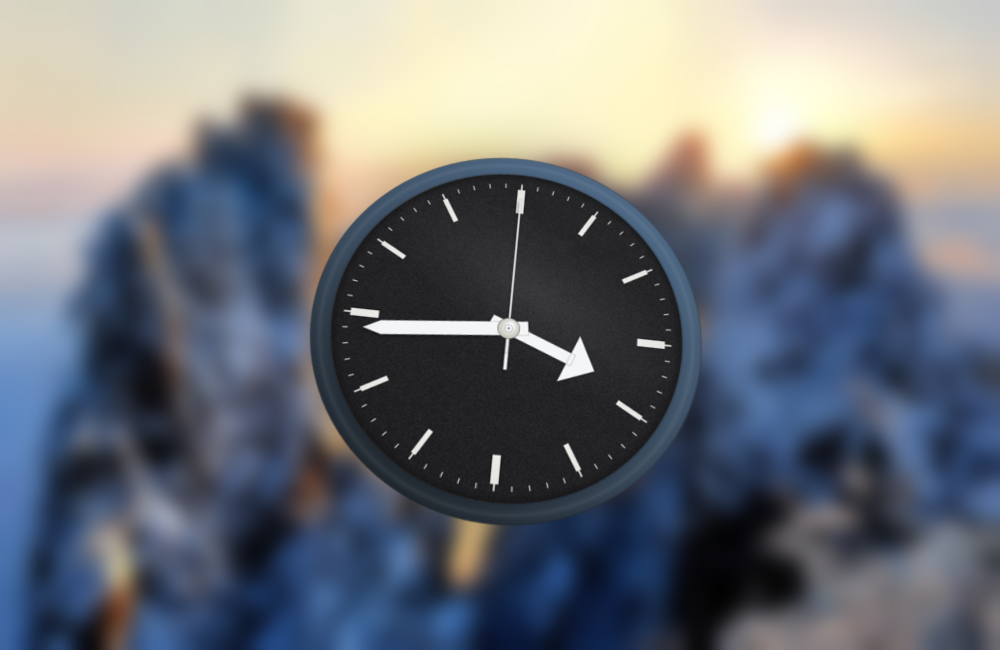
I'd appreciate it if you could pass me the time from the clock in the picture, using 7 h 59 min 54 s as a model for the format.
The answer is 3 h 44 min 00 s
